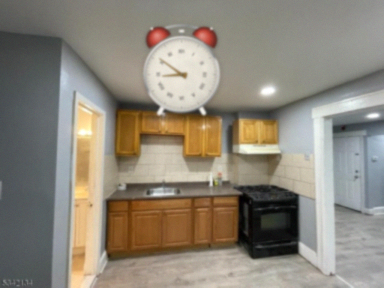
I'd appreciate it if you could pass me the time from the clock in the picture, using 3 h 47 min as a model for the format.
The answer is 8 h 51 min
